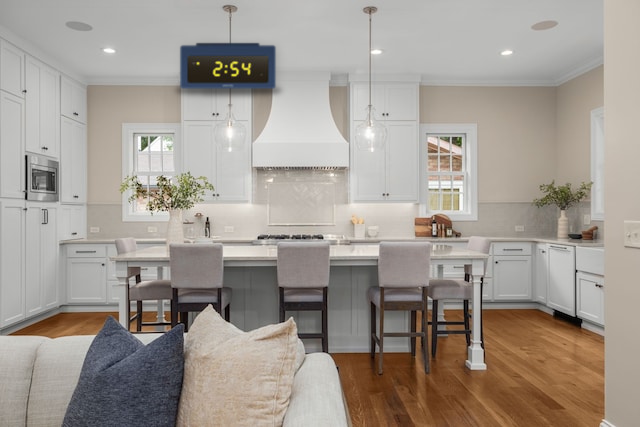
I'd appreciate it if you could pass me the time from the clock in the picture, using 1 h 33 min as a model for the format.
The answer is 2 h 54 min
